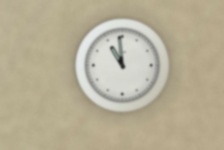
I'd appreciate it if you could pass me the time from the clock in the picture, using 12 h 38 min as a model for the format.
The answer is 10 h 59 min
